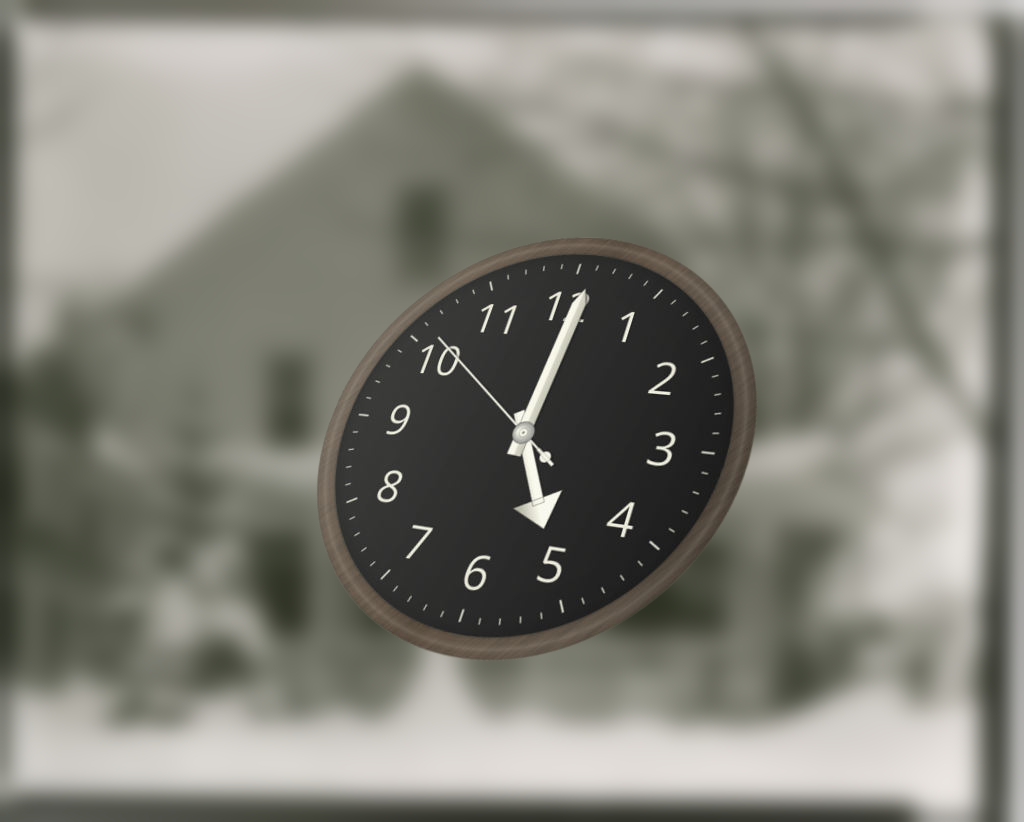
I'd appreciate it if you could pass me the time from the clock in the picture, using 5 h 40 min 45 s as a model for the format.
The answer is 5 h 00 min 51 s
